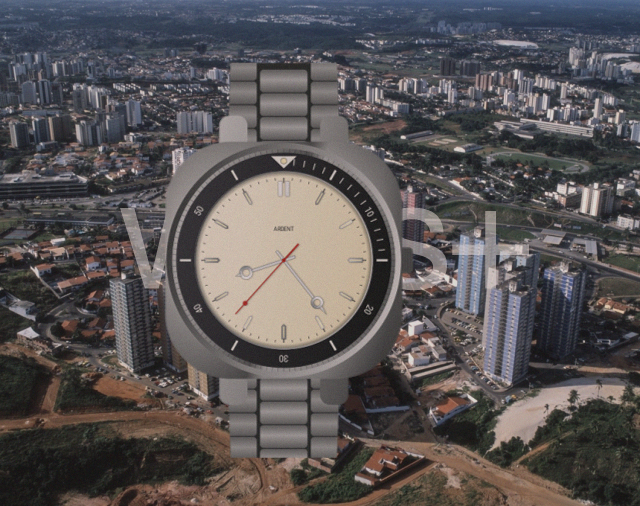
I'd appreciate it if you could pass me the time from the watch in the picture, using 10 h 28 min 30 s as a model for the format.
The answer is 8 h 23 min 37 s
